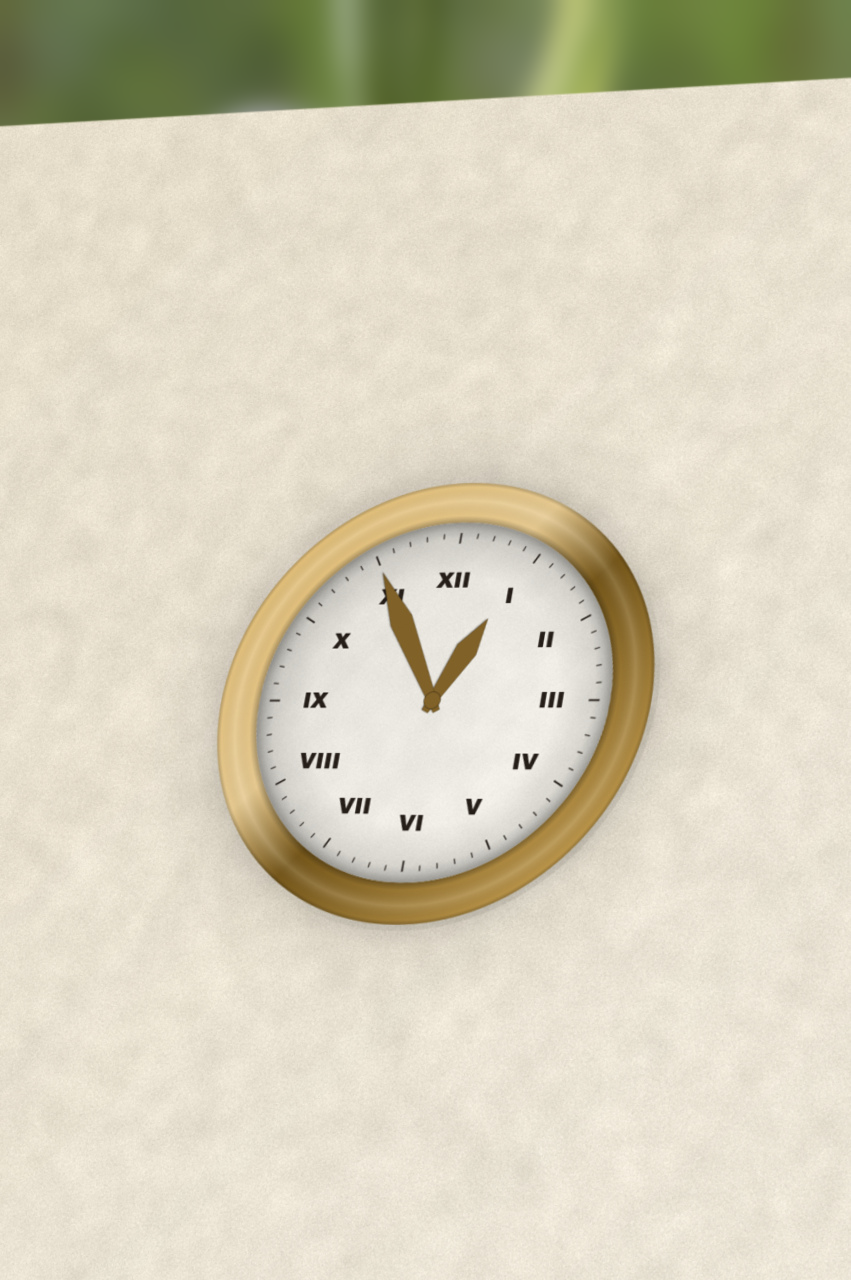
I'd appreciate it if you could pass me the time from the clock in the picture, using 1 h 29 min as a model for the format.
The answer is 12 h 55 min
